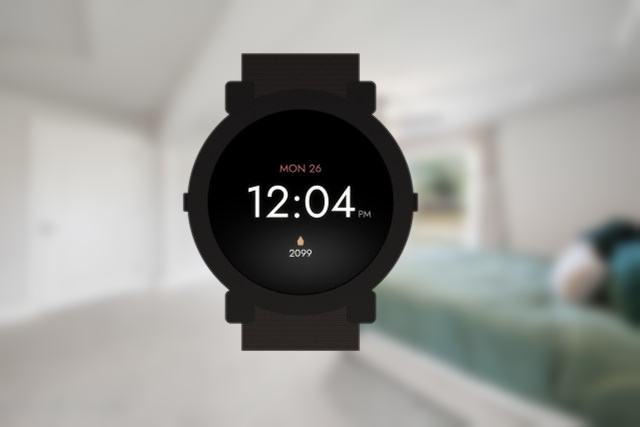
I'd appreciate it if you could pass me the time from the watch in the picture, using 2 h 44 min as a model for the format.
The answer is 12 h 04 min
